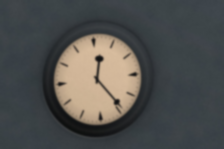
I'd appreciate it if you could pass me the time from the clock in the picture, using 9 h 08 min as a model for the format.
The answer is 12 h 24 min
